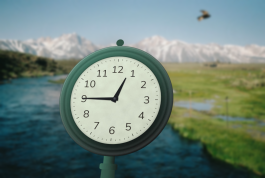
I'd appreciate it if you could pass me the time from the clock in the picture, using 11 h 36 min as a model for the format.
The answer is 12 h 45 min
